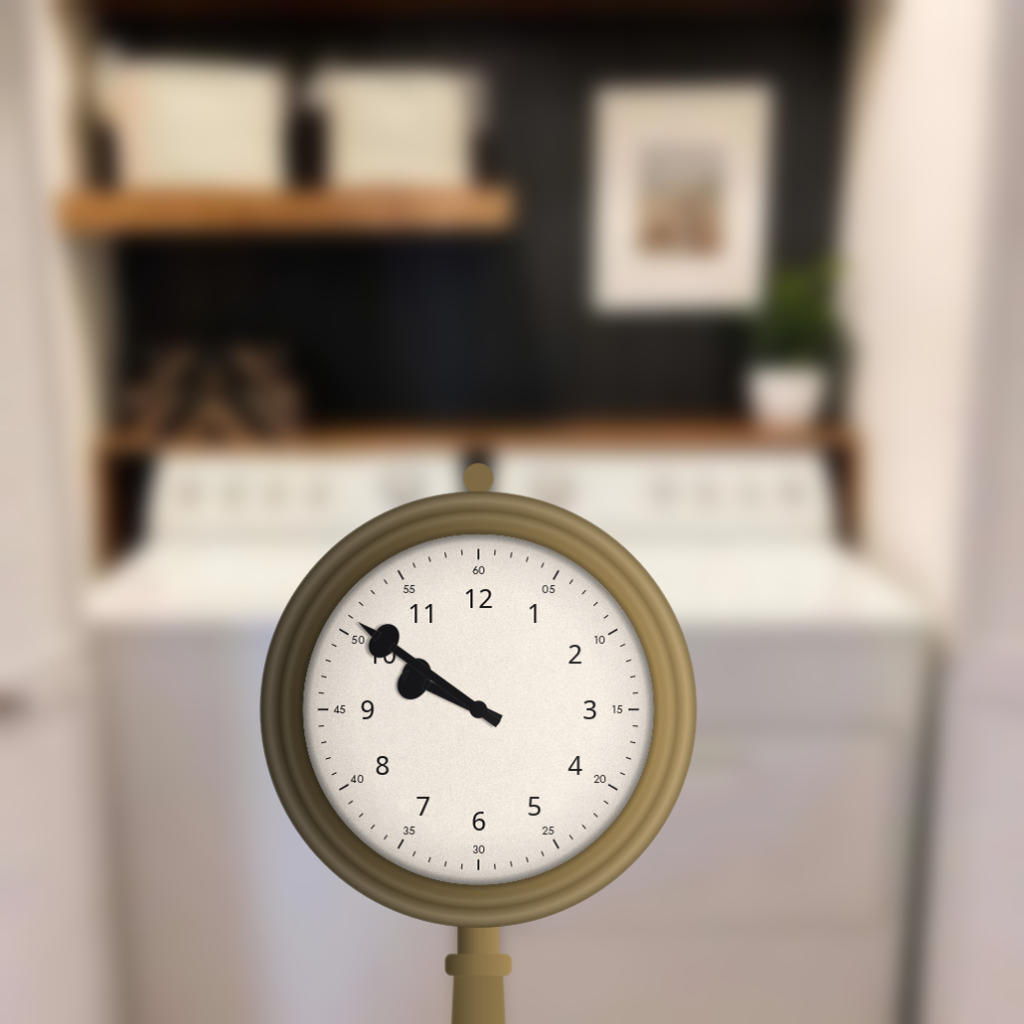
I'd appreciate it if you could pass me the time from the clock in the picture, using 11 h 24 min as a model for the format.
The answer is 9 h 51 min
